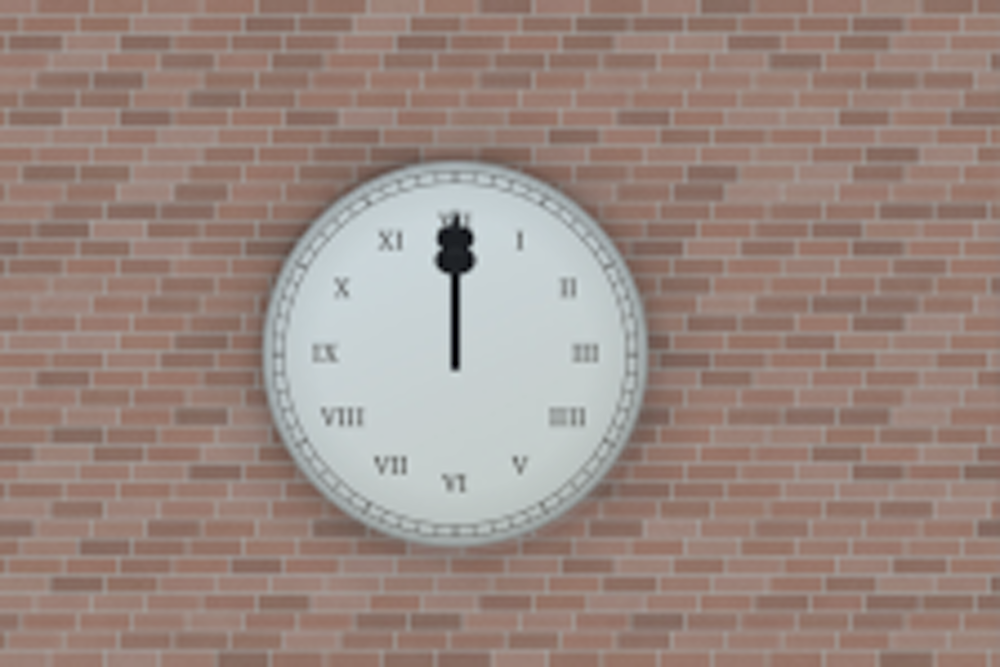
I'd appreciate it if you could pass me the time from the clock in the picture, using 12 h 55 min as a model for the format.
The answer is 12 h 00 min
